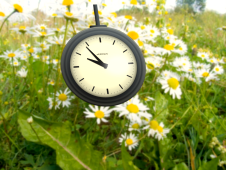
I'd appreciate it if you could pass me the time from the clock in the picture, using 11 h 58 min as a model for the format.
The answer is 9 h 54 min
